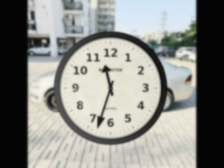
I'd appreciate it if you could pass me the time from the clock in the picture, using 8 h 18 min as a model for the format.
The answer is 11 h 33 min
